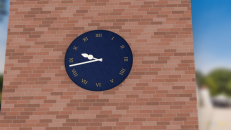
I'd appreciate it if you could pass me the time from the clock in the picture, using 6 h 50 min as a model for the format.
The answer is 9 h 43 min
